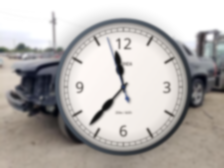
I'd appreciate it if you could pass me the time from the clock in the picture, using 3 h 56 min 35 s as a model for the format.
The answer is 11 h 36 min 57 s
